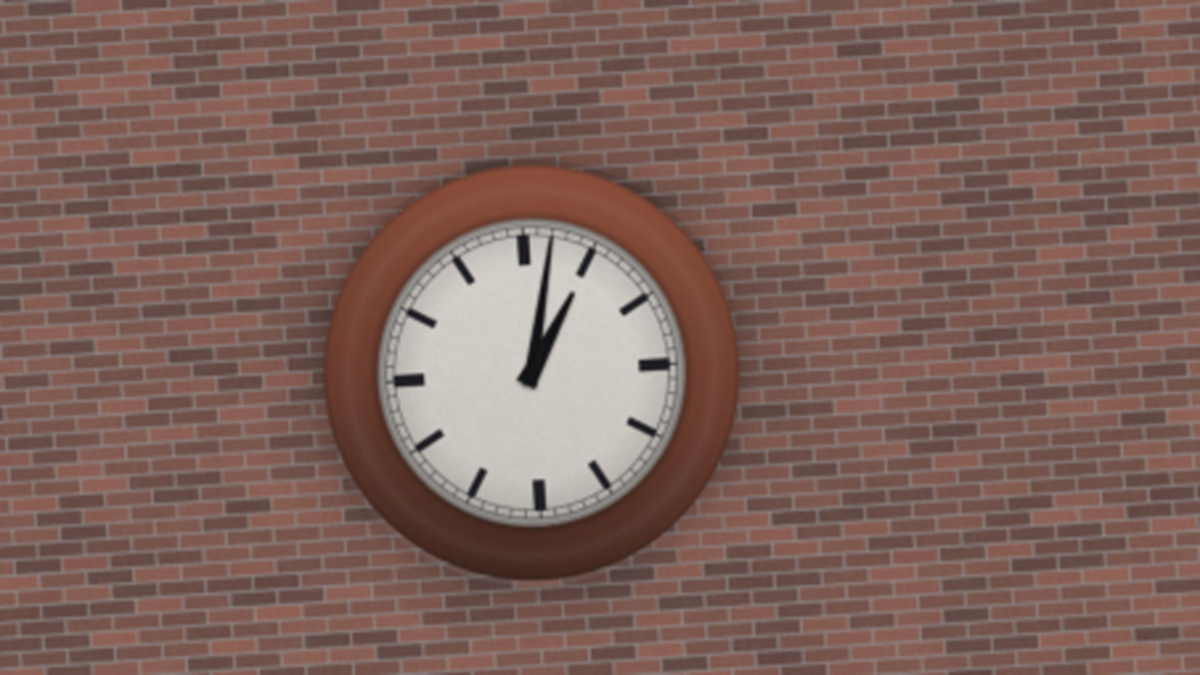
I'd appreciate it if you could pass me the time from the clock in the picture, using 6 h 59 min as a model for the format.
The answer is 1 h 02 min
